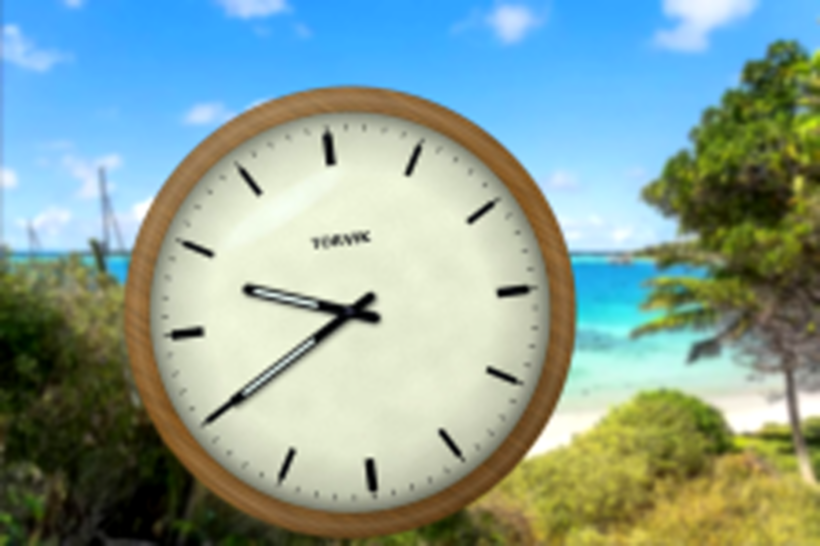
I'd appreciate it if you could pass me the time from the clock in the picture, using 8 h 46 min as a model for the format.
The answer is 9 h 40 min
